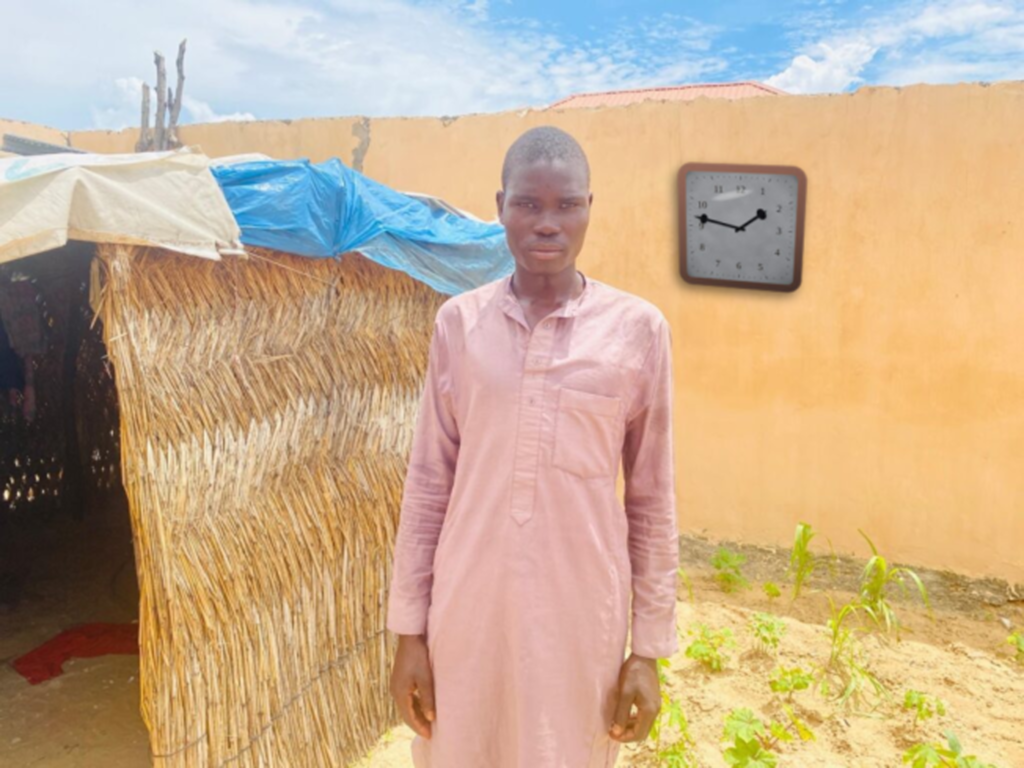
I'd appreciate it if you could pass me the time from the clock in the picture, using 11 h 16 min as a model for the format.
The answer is 1 h 47 min
